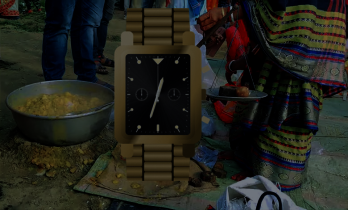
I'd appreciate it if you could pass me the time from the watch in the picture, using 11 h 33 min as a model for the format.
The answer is 12 h 33 min
